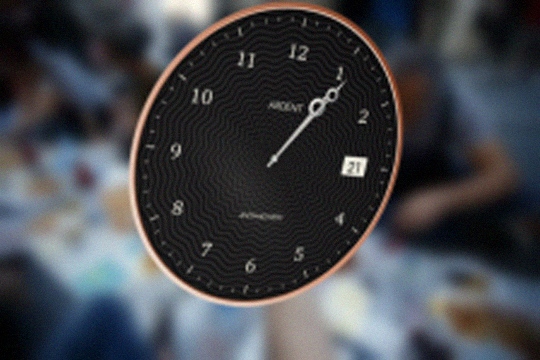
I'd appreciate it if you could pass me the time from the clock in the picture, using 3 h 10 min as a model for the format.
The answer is 1 h 06 min
